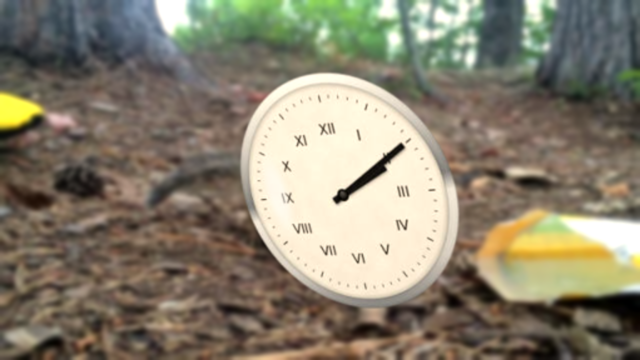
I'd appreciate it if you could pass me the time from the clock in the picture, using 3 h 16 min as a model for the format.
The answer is 2 h 10 min
